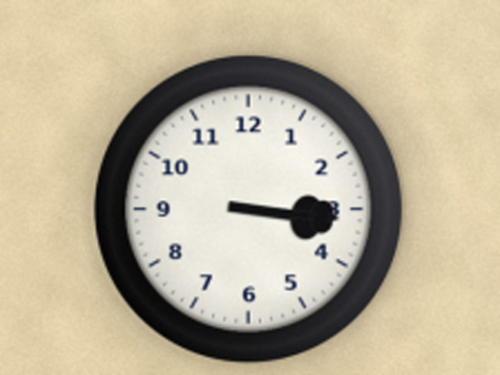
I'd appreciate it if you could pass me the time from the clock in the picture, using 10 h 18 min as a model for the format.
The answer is 3 h 16 min
